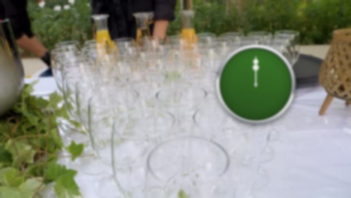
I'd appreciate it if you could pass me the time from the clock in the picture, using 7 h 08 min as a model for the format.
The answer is 12 h 00 min
